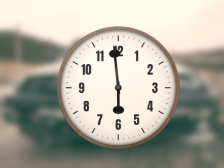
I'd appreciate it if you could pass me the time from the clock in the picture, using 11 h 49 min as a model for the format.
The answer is 5 h 59 min
